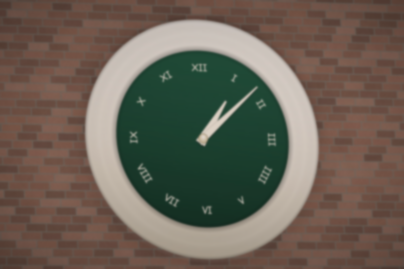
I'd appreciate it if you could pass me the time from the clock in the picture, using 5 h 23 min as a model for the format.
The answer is 1 h 08 min
